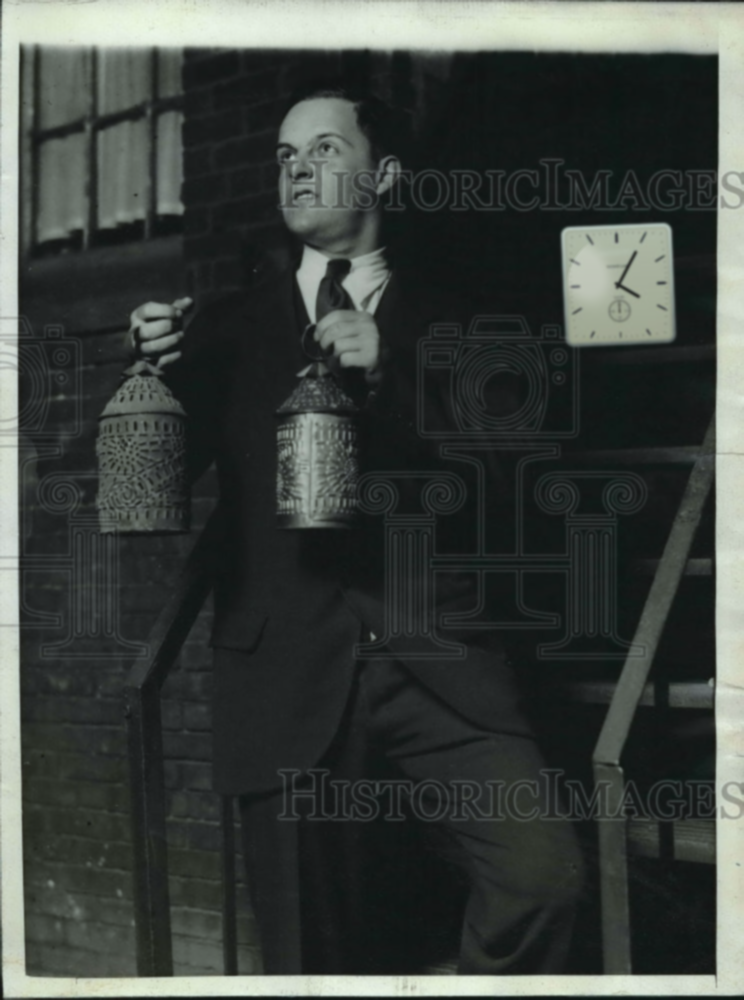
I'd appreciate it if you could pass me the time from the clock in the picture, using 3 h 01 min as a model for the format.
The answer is 4 h 05 min
